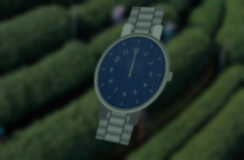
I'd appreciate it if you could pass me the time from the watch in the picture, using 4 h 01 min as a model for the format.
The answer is 12 h 00 min
